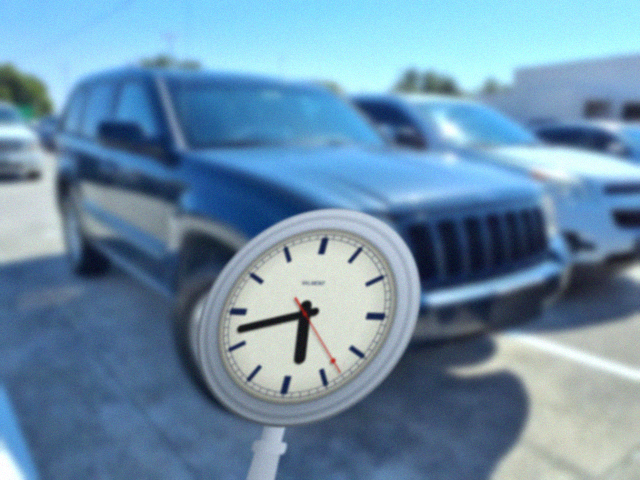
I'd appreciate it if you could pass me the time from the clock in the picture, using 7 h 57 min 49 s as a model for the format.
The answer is 5 h 42 min 23 s
